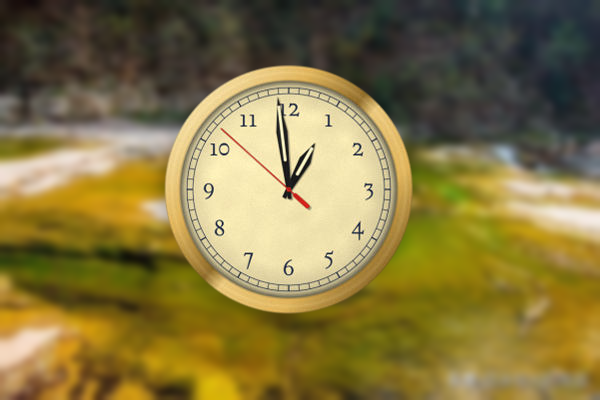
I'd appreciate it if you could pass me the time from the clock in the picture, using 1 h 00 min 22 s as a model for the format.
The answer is 12 h 58 min 52 s
